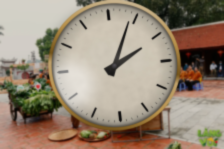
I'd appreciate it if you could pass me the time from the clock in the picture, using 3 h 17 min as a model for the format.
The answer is 2 h 04 min
